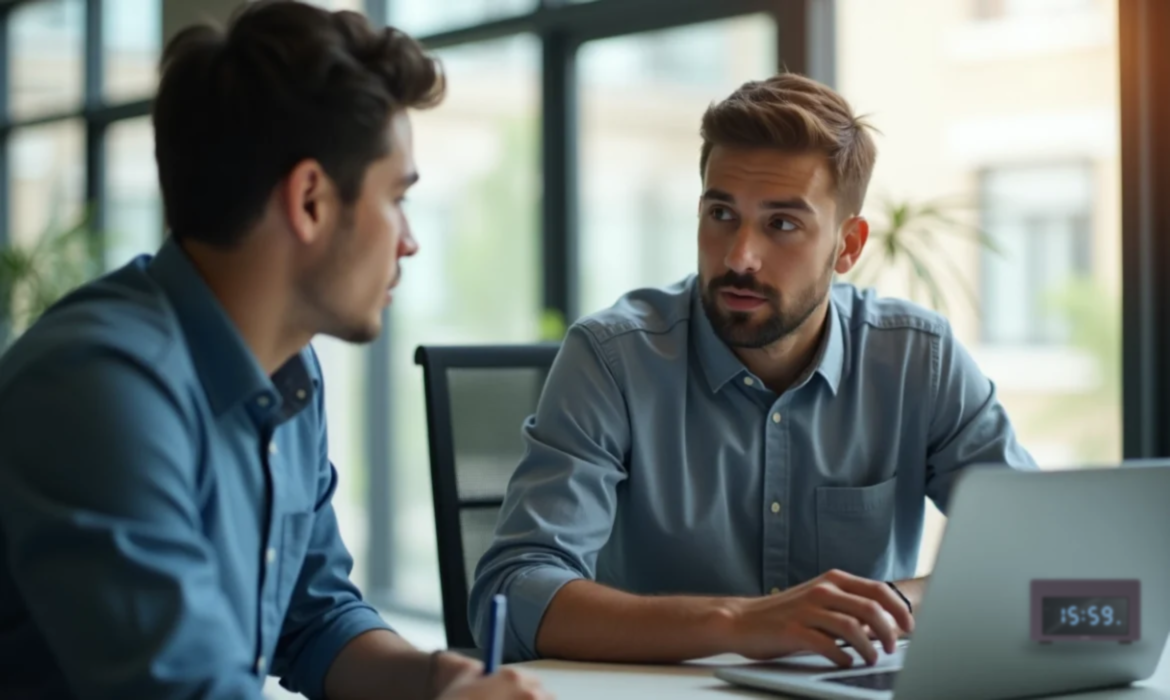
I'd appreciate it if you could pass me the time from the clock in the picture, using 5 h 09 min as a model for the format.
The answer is 15 h 59 min
